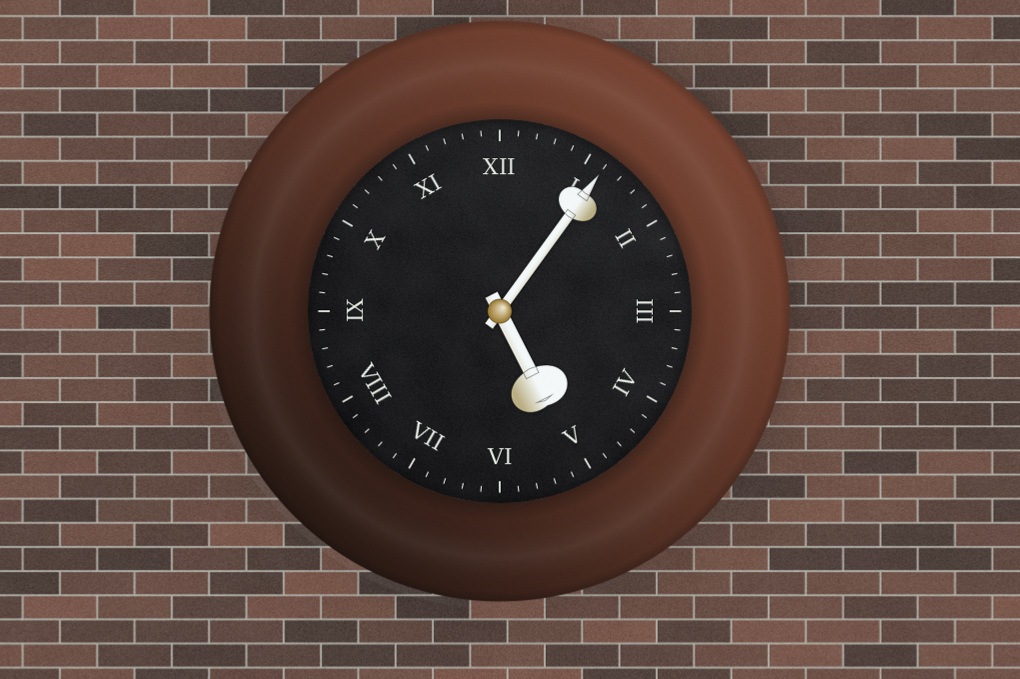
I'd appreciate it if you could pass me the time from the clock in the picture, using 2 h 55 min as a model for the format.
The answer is 5 h 06 min
